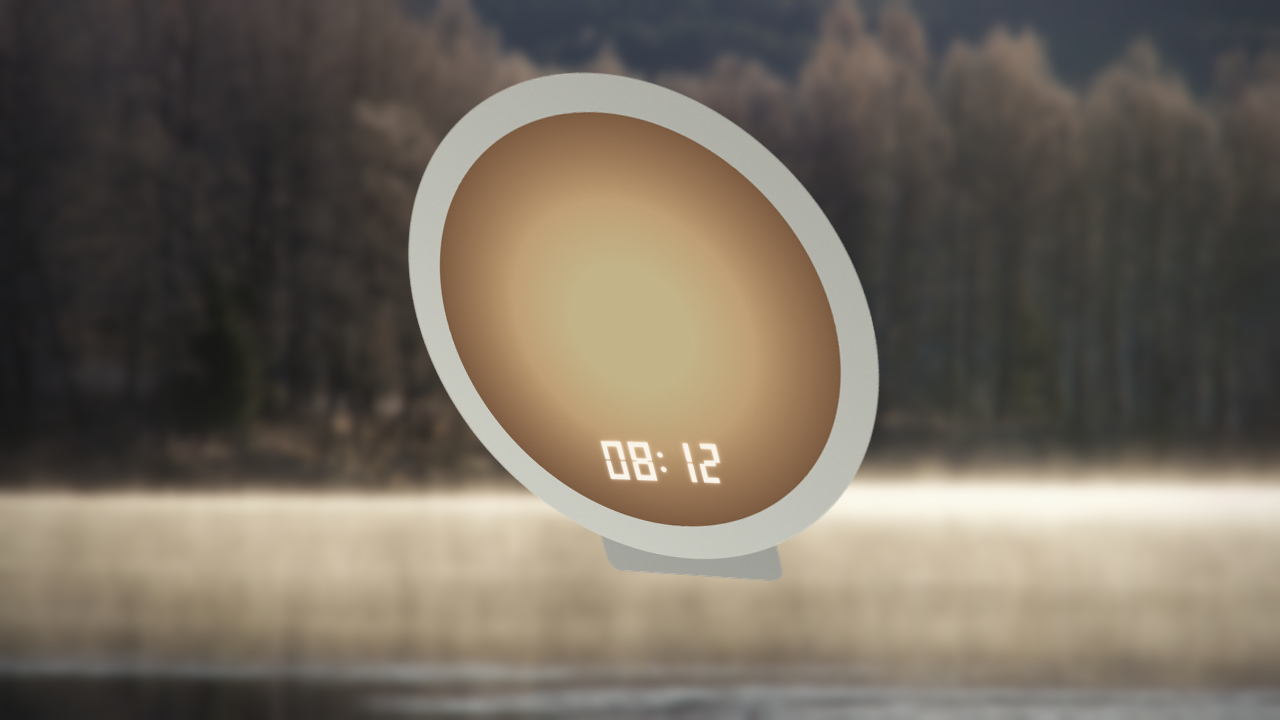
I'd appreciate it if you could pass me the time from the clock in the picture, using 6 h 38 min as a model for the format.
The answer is 8 h 12 min
